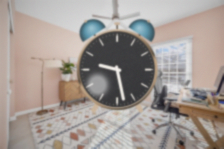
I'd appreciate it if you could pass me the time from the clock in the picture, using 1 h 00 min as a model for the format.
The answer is 9 h 28 min
